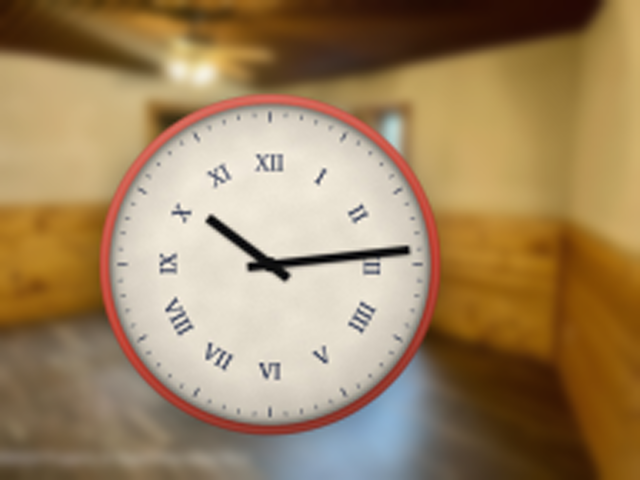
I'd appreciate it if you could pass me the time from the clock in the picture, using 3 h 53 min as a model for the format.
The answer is 10 h 14 min
